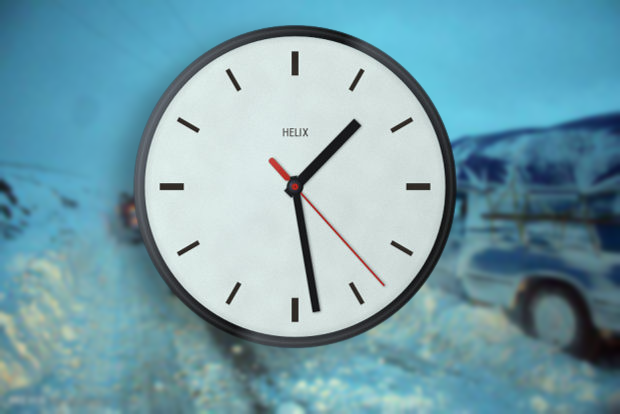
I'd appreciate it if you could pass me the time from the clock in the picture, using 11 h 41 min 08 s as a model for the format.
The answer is 1 h 28 min 23 s
